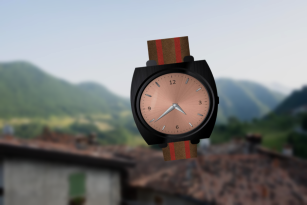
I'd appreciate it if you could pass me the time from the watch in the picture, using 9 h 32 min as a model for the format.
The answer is 4 h 39 min
